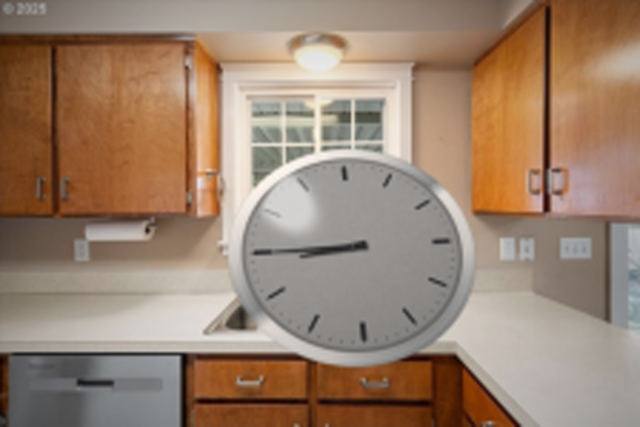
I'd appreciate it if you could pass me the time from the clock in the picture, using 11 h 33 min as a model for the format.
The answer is 8 h 45 min
